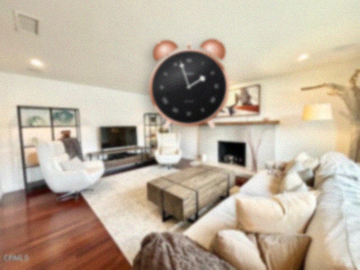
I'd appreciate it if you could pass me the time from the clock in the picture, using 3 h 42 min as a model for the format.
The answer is 1 h 57 min
